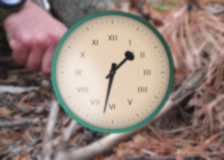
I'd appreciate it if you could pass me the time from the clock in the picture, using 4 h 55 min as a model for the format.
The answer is 1 h 32 min
